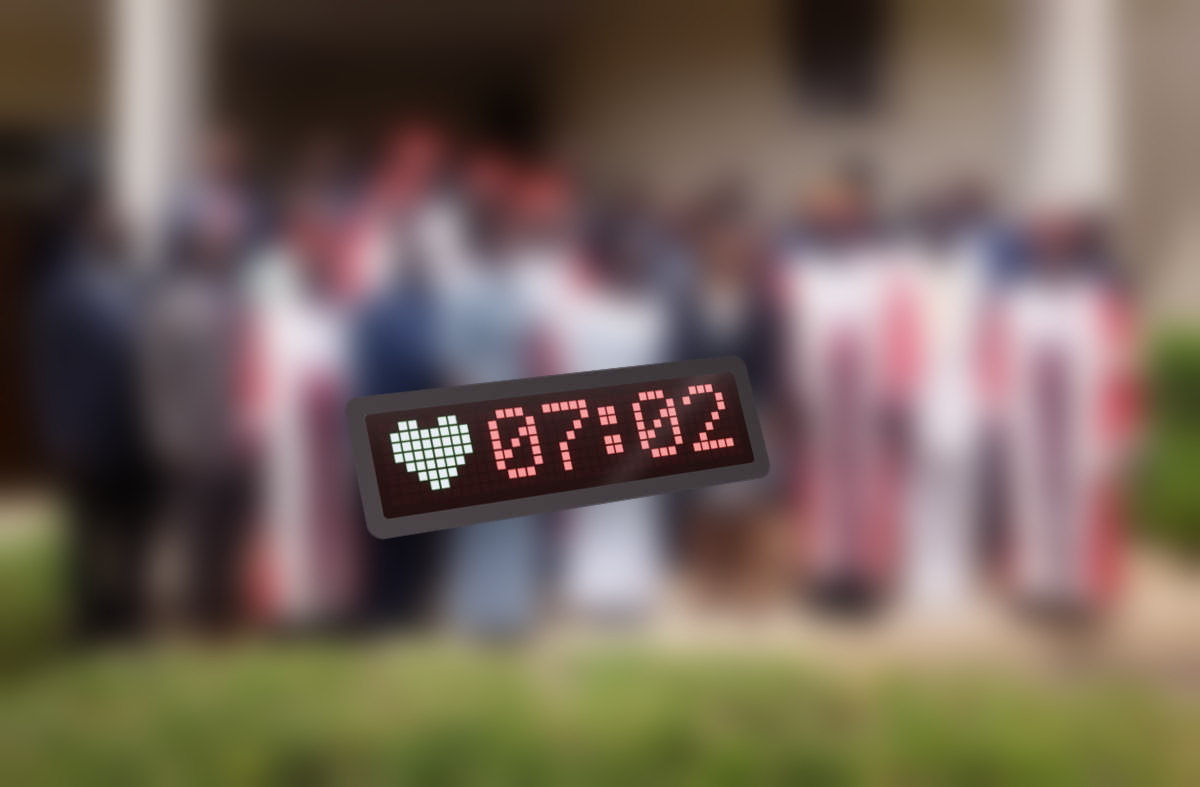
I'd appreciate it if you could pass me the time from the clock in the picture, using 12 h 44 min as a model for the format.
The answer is 7 h 02 min
